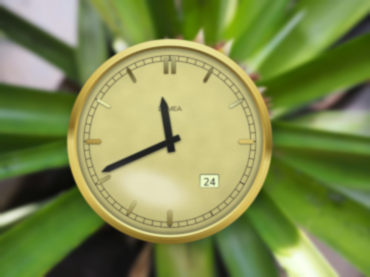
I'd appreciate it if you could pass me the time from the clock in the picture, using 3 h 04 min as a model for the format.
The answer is 11 h 41 min
